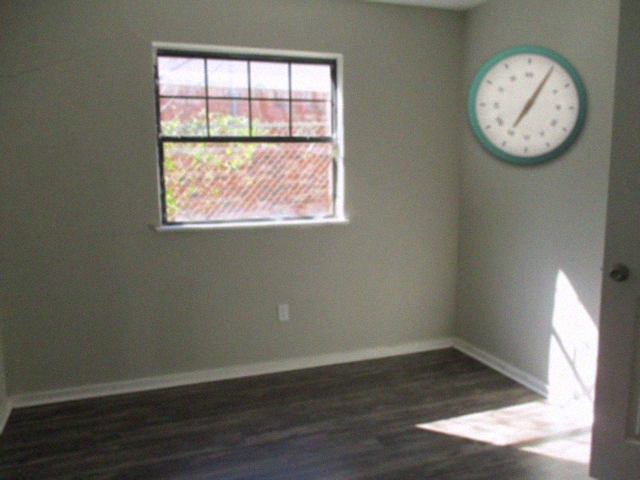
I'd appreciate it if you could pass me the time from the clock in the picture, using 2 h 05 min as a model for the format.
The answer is 7 h 05 min
